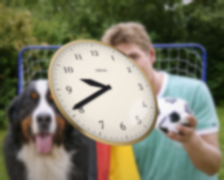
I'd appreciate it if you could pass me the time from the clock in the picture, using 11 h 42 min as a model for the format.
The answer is 9 h 41 min
